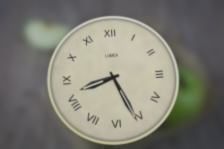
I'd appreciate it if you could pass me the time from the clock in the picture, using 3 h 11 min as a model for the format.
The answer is 8 h 26 min
